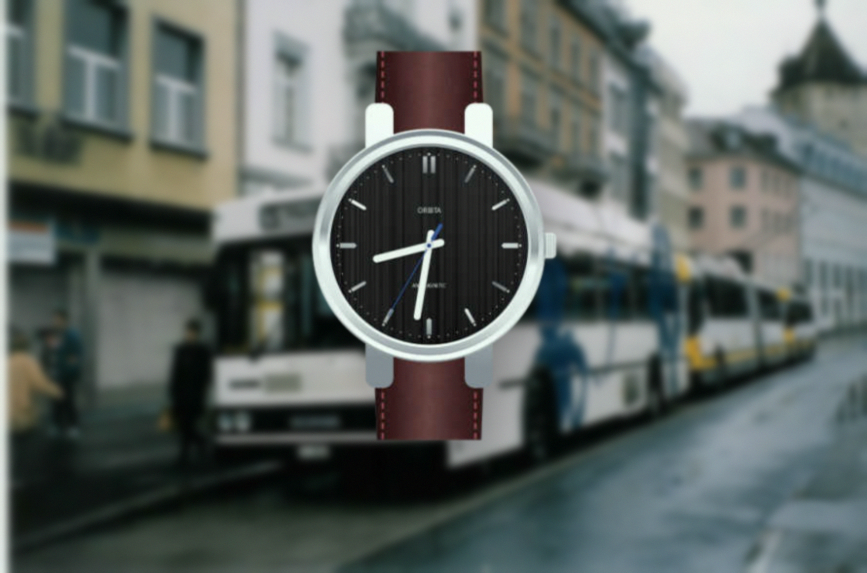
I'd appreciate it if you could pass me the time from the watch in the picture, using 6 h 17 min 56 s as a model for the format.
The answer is 8 h 31 min 35 s
